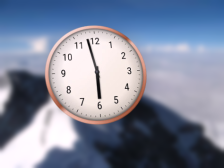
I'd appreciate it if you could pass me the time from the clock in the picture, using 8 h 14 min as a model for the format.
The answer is 5 h 58 min
